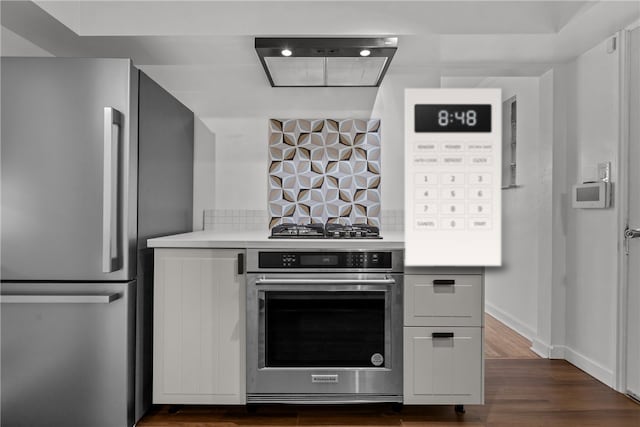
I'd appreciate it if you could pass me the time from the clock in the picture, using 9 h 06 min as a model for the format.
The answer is 8 h 48 min
